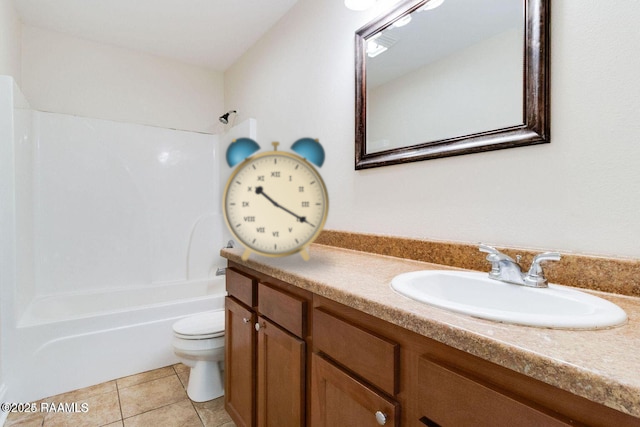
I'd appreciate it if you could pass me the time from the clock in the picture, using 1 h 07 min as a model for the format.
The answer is 10 h 20 min
